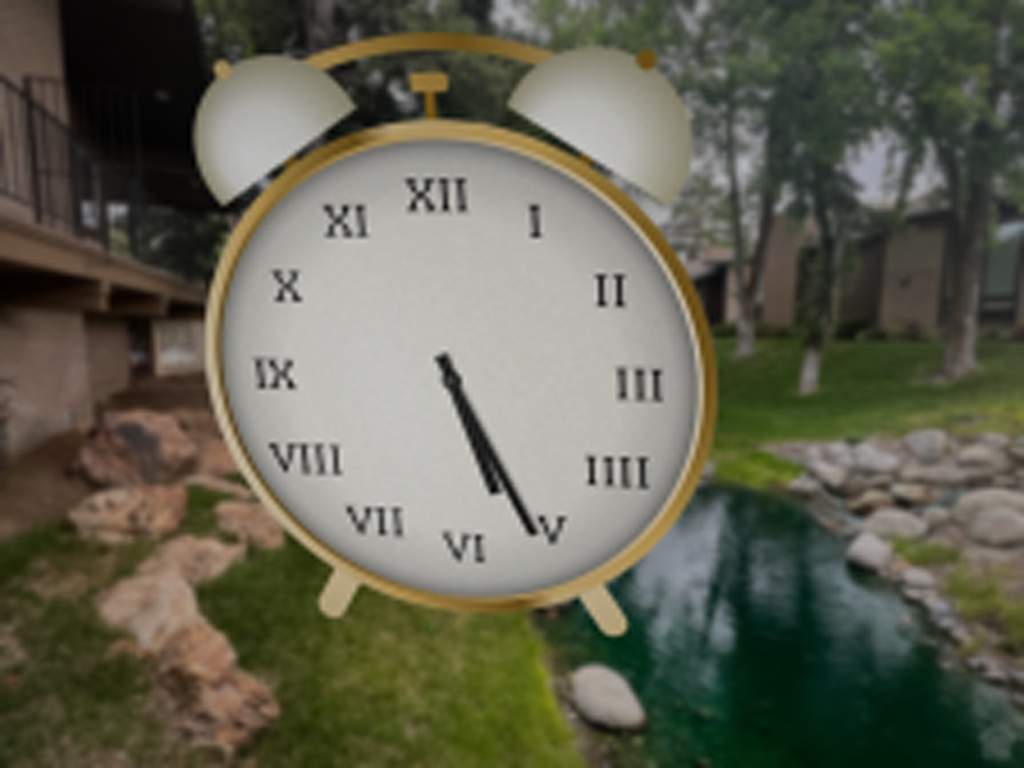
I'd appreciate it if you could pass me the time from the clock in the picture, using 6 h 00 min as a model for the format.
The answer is 5 h 26 min
